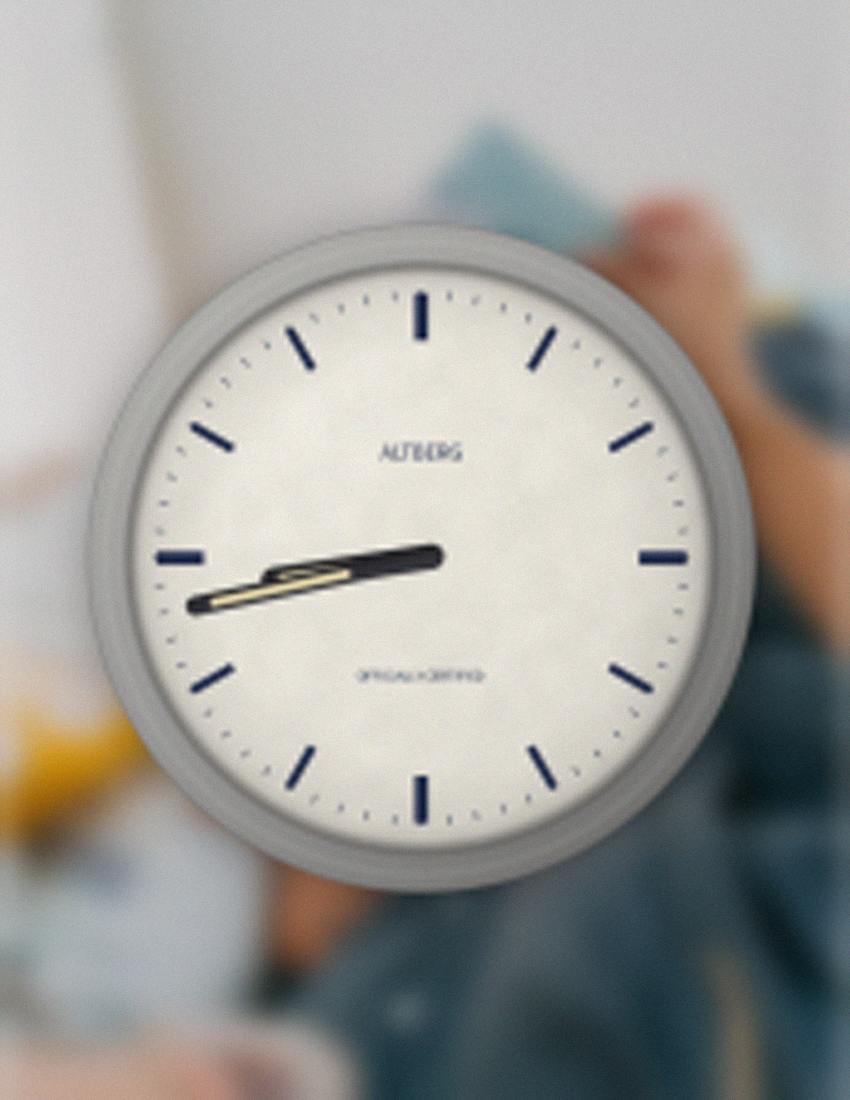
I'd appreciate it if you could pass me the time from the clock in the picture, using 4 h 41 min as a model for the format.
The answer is 8 h 43 min
